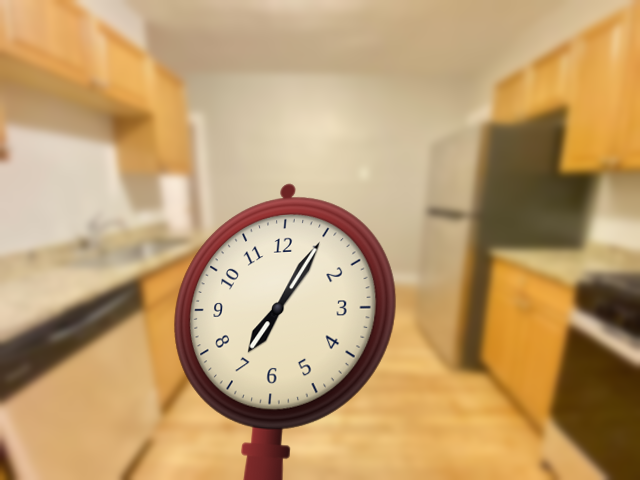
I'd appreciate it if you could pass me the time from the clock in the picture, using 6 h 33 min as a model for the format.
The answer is 7 h 05 min
